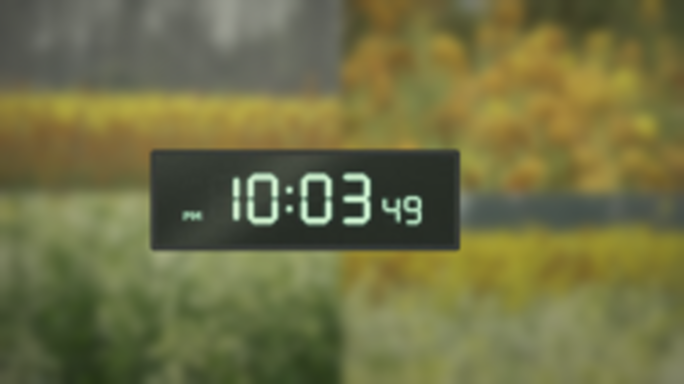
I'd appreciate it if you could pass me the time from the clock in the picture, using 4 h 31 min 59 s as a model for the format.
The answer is 10 h 03 min 49 s
